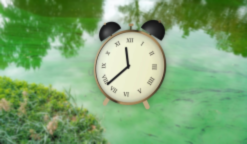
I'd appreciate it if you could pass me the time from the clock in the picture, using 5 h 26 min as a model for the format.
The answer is 11 h 38 min
